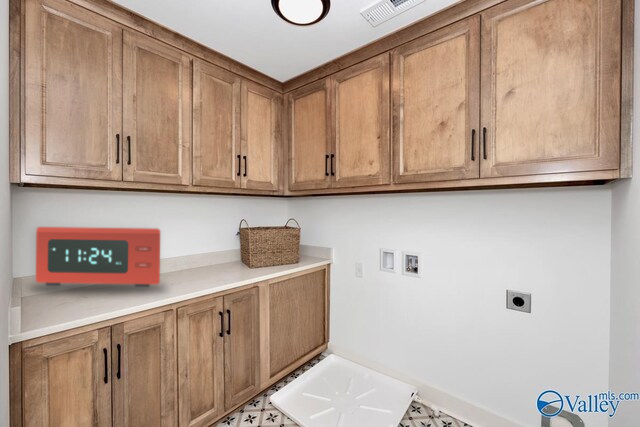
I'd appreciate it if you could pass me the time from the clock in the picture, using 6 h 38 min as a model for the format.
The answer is 11 h 24 min
